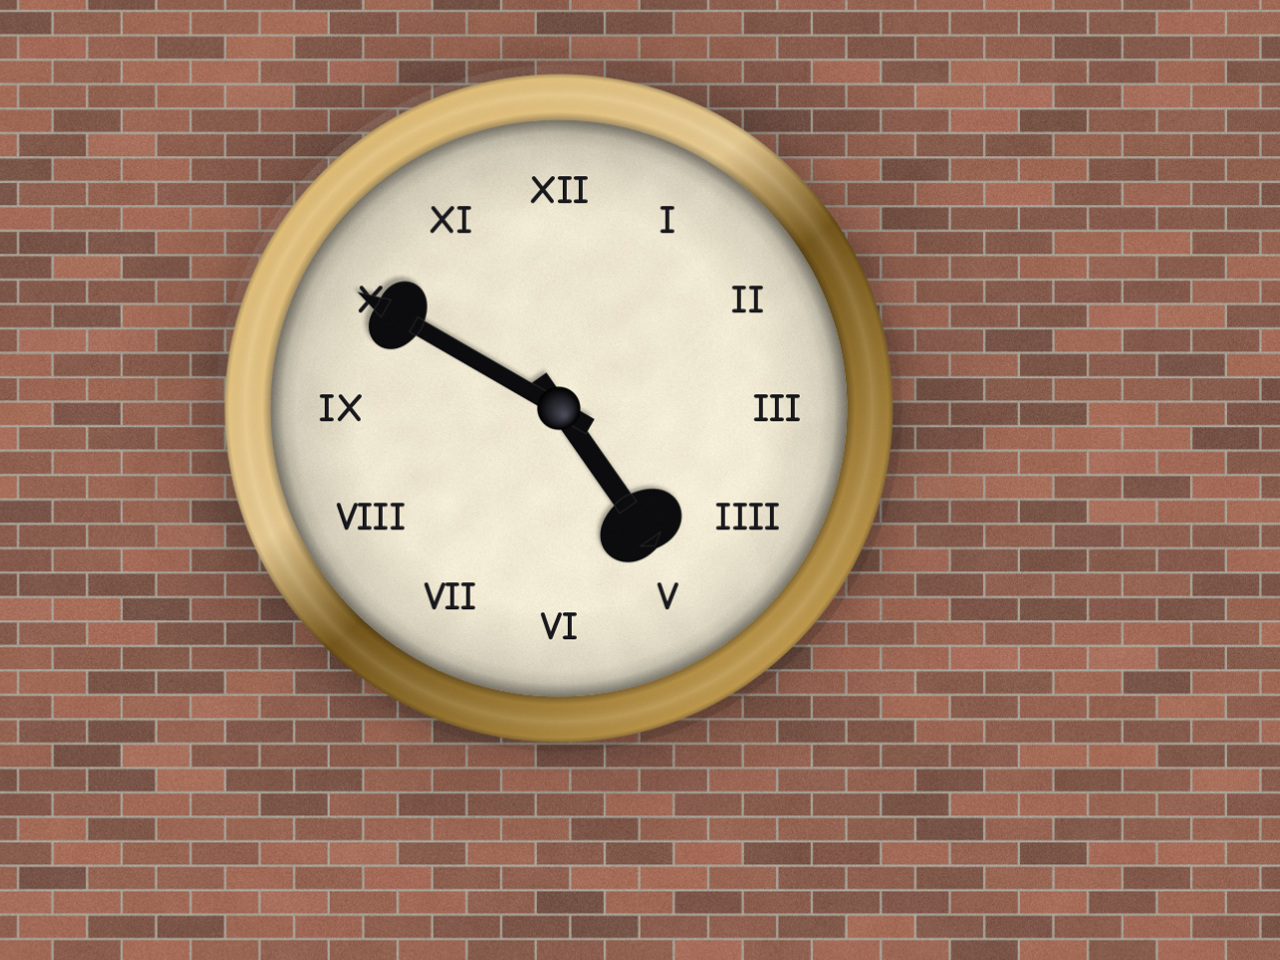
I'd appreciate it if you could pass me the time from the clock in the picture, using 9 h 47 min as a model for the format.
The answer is 4 h 50 min
